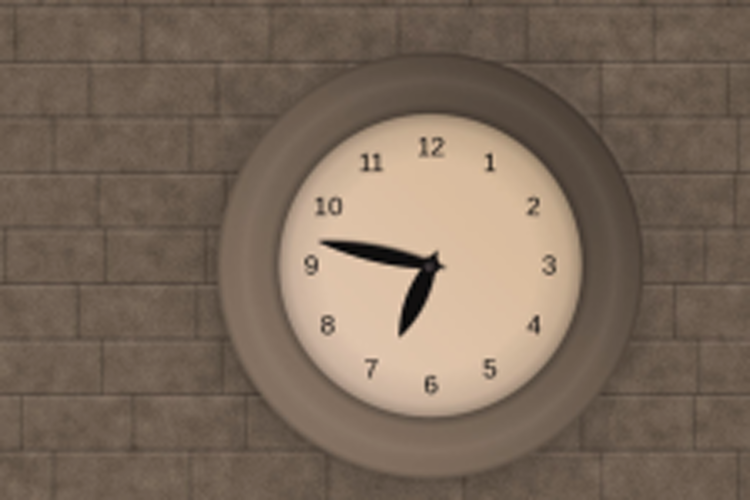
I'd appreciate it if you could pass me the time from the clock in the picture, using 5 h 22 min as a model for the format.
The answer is 6 h 47 min
